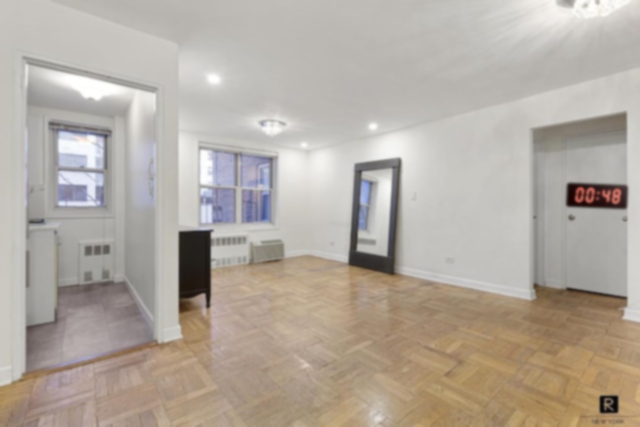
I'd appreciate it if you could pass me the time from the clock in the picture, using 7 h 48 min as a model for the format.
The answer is 0 h 48 min
